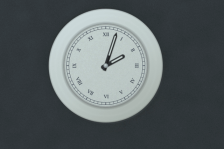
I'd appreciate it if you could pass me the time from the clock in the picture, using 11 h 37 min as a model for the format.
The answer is 2 h 03 min
